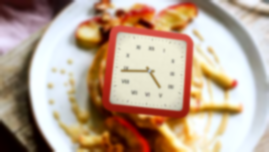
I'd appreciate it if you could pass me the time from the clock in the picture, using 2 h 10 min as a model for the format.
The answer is 4 h 44 min
